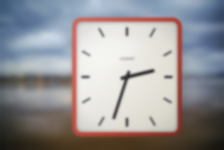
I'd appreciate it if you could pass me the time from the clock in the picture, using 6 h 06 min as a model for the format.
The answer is 2 h 33 min
